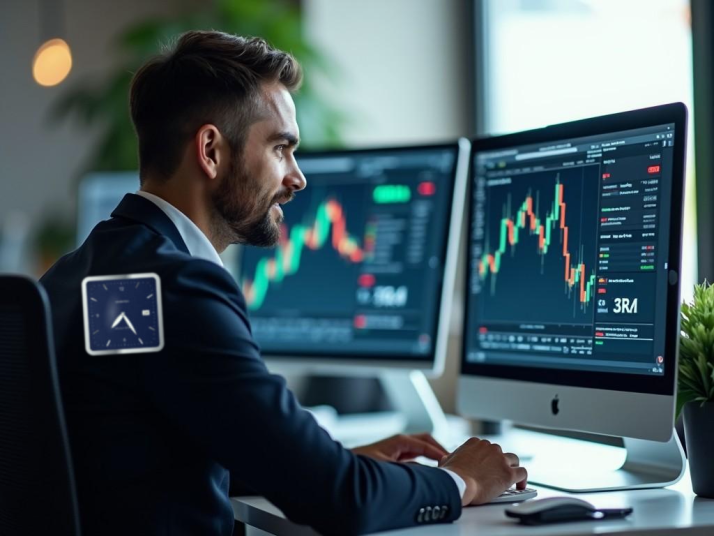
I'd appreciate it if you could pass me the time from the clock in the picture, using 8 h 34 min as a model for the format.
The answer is 7 h 25 min
